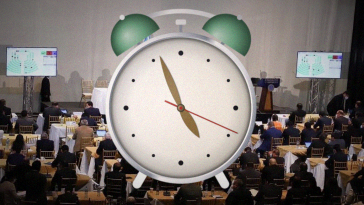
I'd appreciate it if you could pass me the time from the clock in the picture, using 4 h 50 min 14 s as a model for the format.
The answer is 4 h 56 min 19 s
